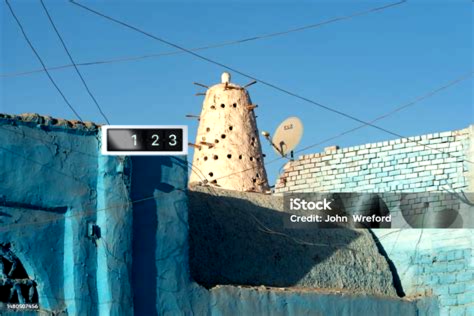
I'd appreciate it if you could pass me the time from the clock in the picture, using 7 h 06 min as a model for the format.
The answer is 1 h 23 min
